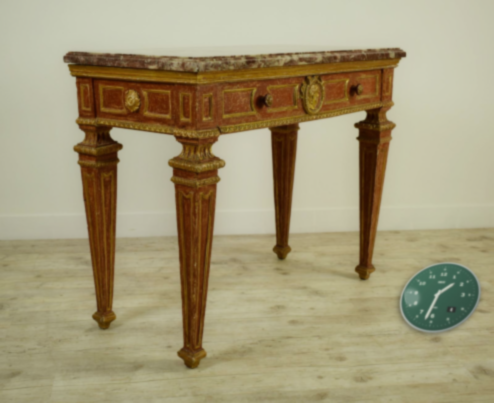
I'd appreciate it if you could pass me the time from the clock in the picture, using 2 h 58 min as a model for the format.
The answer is 1 h 32 min
